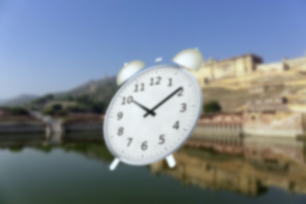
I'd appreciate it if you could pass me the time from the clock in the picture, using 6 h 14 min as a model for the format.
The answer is 10 h 09 min
